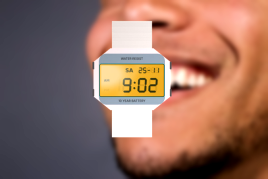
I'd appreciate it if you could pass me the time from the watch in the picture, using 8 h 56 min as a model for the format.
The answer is 9 h 02 min
